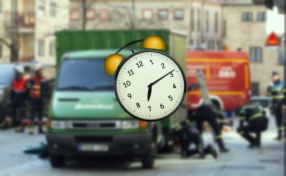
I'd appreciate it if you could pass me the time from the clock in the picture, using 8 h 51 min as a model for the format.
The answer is 7 h 14 min
